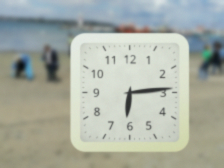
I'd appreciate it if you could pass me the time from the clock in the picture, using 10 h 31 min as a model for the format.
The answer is 6 h 14 min
